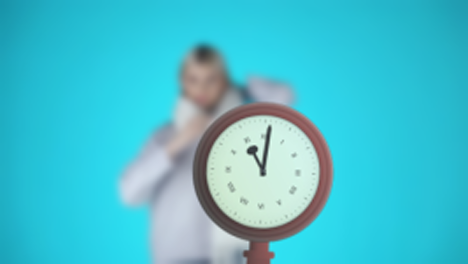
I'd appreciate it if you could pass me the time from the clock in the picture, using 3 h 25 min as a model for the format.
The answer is 11 h 01 min
